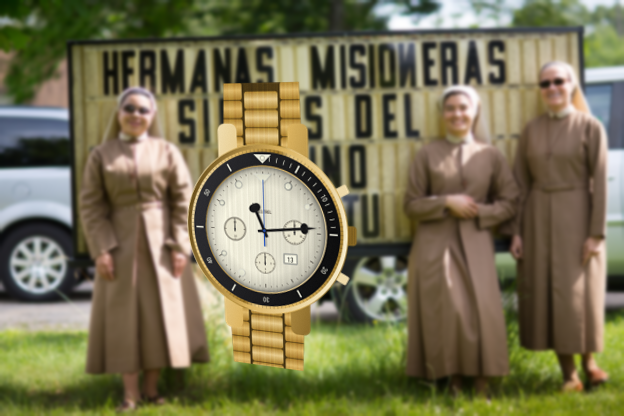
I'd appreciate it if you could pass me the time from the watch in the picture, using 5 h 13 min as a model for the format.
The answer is 11 h 14 min
